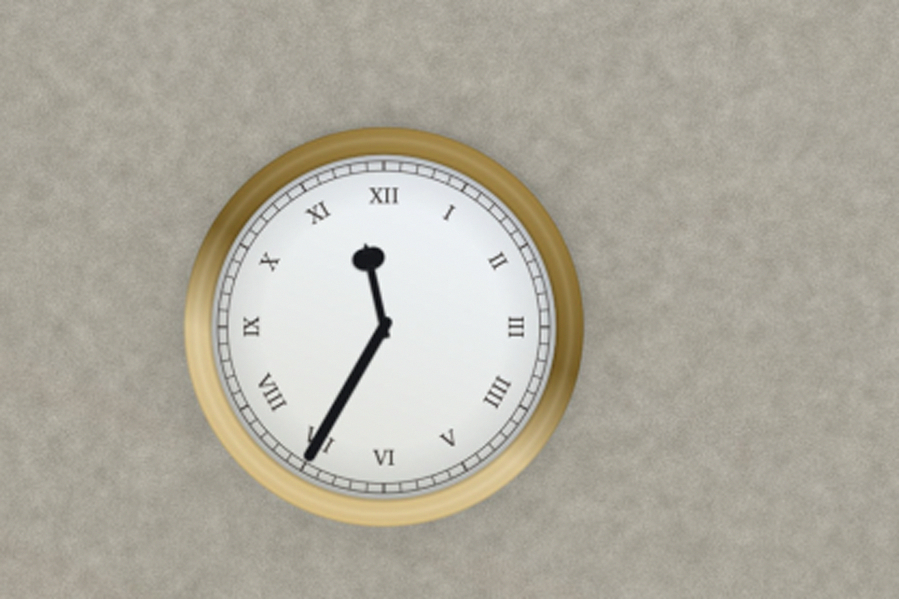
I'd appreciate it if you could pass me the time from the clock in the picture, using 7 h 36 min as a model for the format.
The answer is 11 h 35 min
